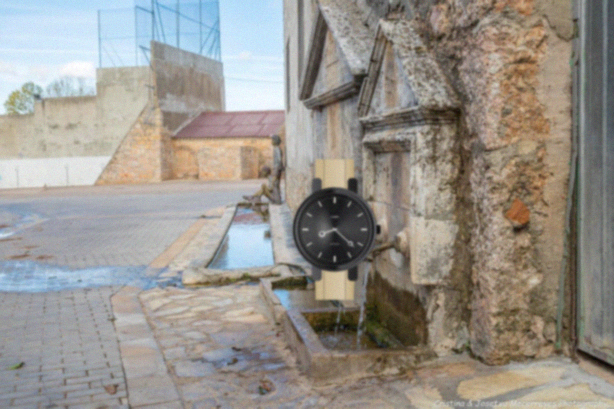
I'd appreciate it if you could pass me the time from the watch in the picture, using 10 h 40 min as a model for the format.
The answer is 8 h 22 min
